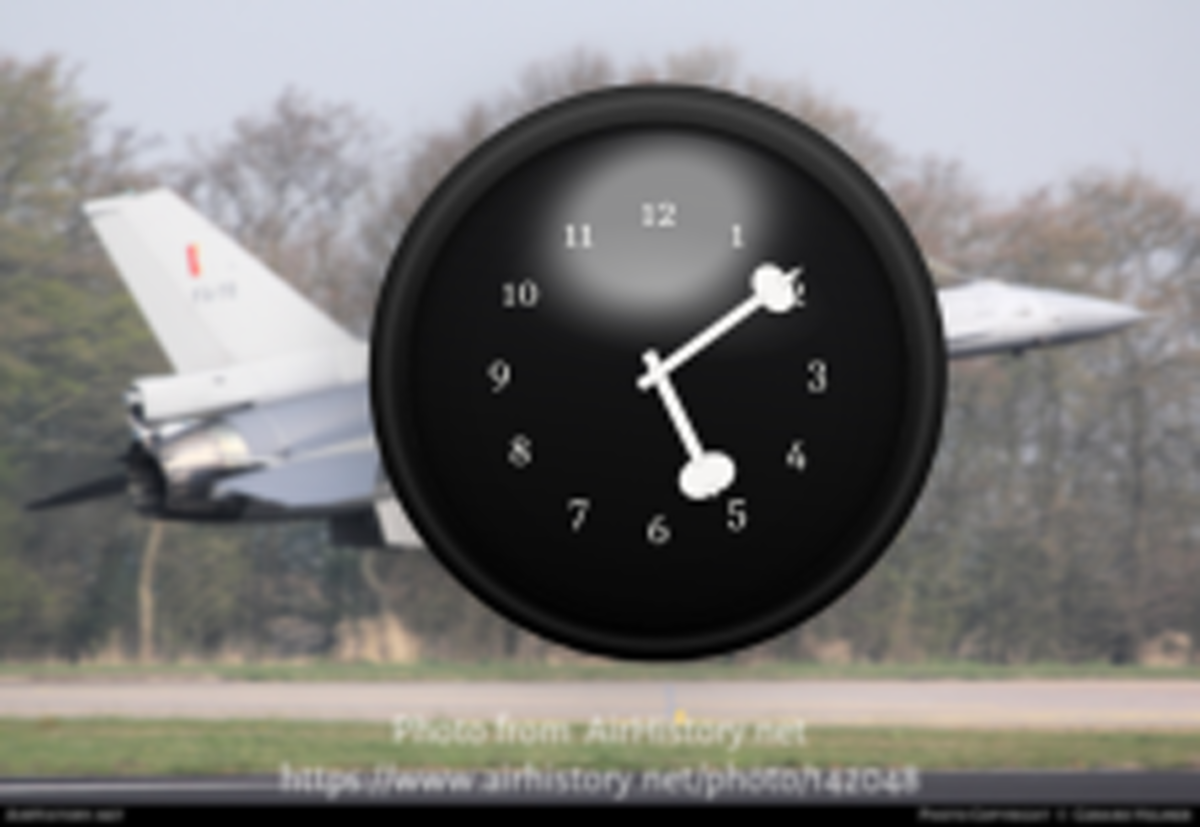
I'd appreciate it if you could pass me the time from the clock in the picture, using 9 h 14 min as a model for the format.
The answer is 5 h 09 min
